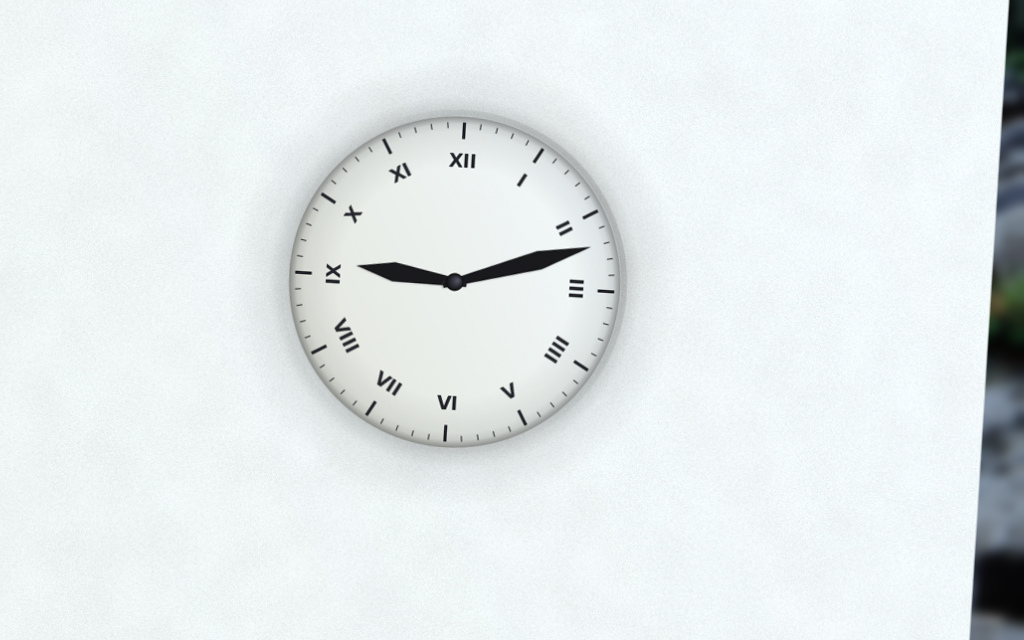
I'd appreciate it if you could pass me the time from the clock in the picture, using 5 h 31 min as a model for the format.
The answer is 9 h 12 min
